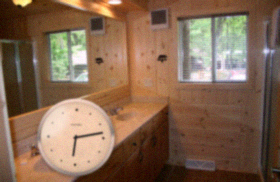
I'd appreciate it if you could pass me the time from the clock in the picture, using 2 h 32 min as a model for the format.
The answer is 6 h 13 min
